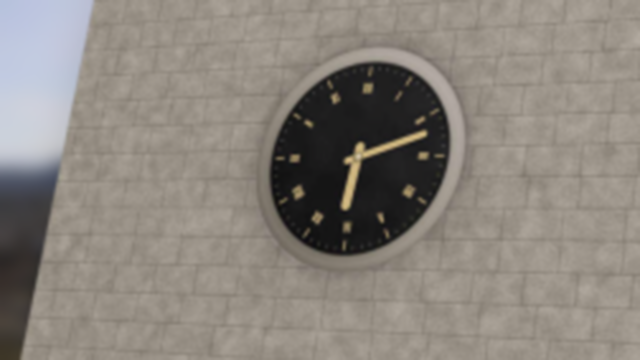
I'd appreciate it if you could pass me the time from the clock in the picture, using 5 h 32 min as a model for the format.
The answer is 6 h 12 min
